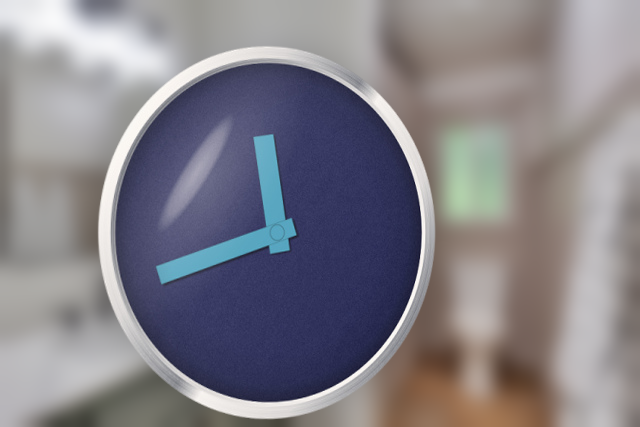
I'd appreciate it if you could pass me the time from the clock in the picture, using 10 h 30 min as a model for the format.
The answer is 11 h 42 min
